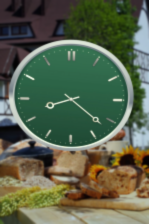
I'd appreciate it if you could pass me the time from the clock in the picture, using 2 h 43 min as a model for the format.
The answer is 8 h 22 min
